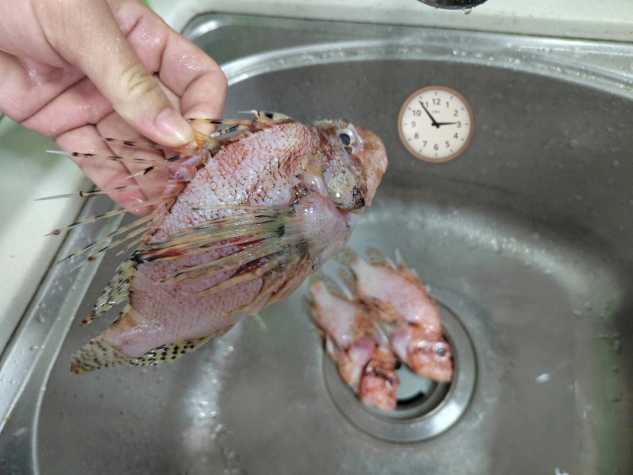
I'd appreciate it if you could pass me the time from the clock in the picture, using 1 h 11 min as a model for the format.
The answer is 2 h 54 min
